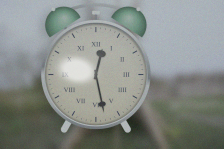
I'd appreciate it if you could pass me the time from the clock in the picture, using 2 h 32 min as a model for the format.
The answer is 12 h 28 min
